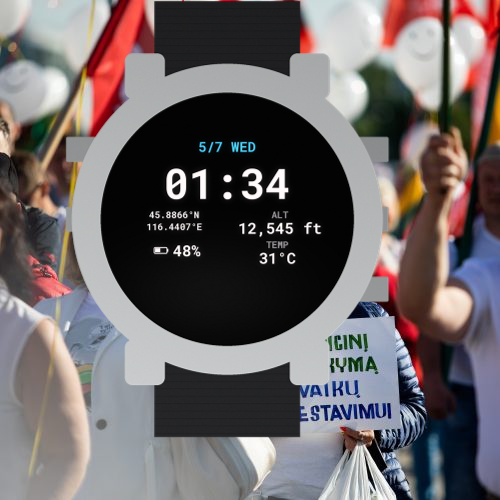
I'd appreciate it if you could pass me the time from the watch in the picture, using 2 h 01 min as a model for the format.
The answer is 1 h 34 min
